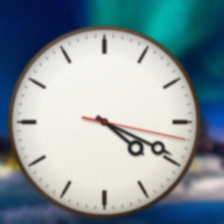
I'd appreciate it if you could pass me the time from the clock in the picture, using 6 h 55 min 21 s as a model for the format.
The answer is 4 h 19 min 17 s
